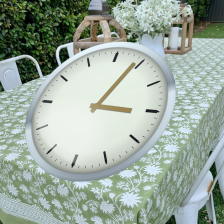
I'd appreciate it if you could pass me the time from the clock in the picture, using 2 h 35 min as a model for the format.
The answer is 3 h 04 min
